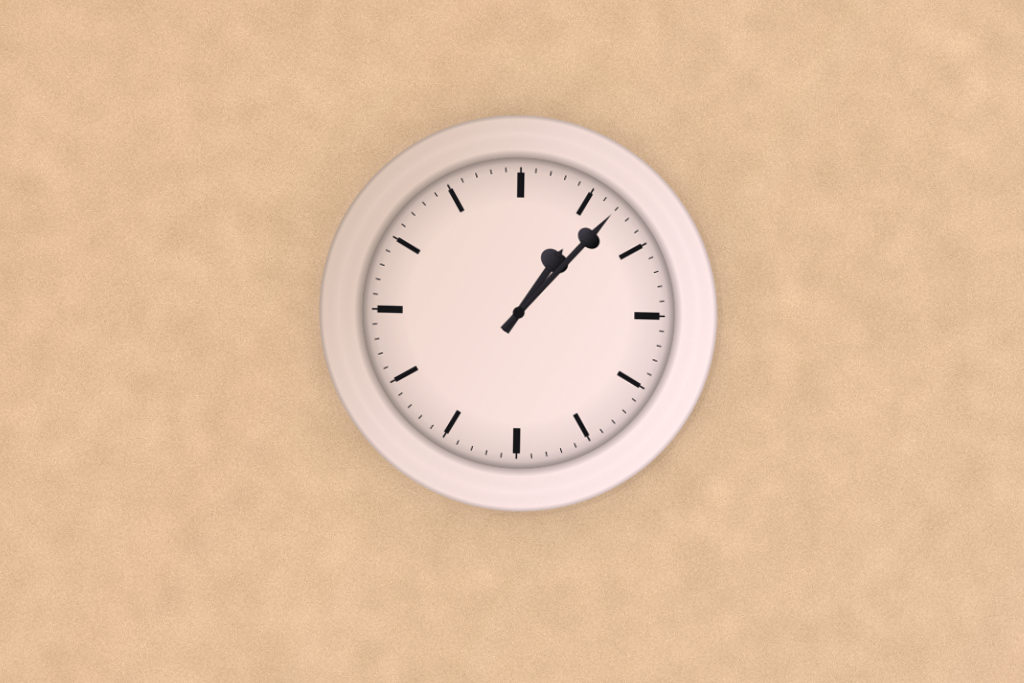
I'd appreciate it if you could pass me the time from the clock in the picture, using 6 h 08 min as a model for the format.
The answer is 1 h 07 min
